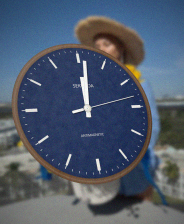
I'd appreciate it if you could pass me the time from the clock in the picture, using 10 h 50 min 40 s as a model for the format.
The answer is 12 h 01 min 13 s
